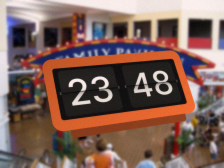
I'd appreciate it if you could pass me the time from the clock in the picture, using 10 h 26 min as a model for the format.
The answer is 23 h 48 min
